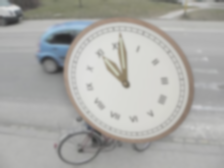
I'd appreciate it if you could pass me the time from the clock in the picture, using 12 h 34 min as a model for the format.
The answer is 11 h 01 min
